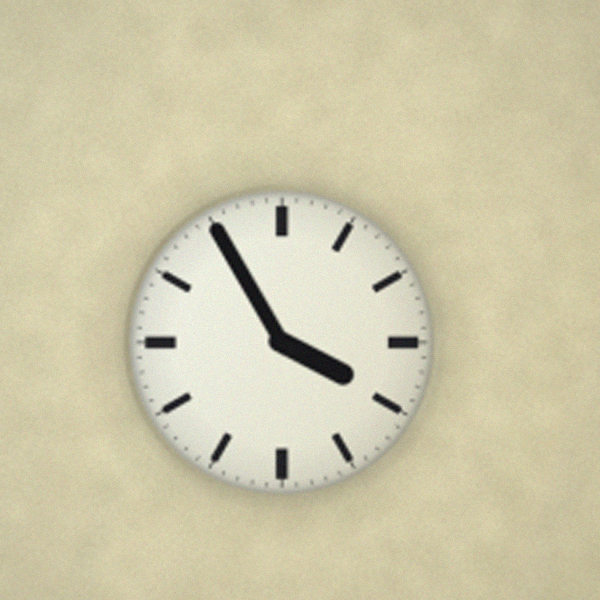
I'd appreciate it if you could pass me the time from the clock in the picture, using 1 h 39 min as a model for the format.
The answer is 3 h 55 min
